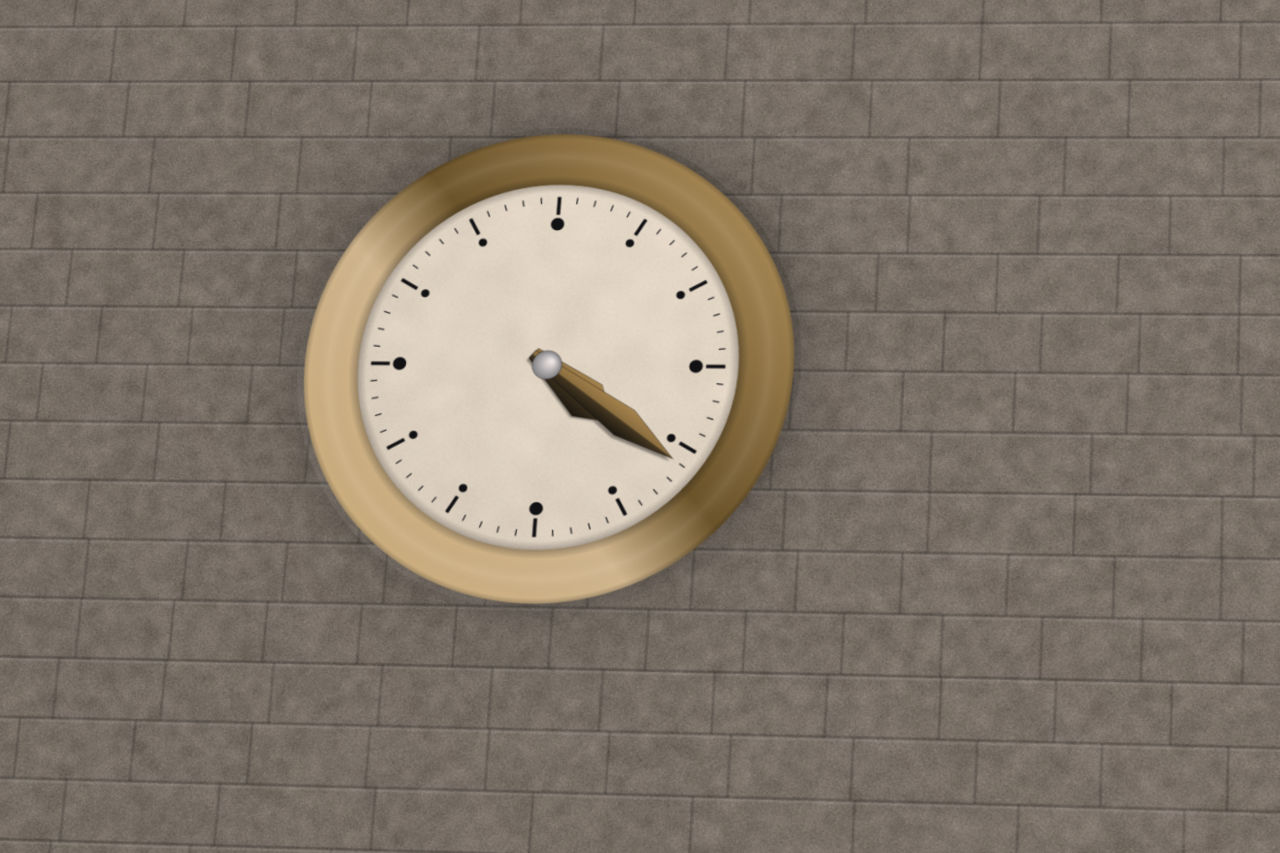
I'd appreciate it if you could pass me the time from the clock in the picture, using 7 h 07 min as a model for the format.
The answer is 4 h 21 min
